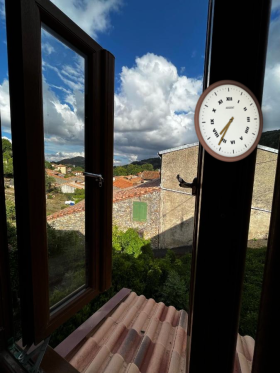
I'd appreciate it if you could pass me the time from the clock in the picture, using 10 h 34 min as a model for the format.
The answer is 7 h 36 min
